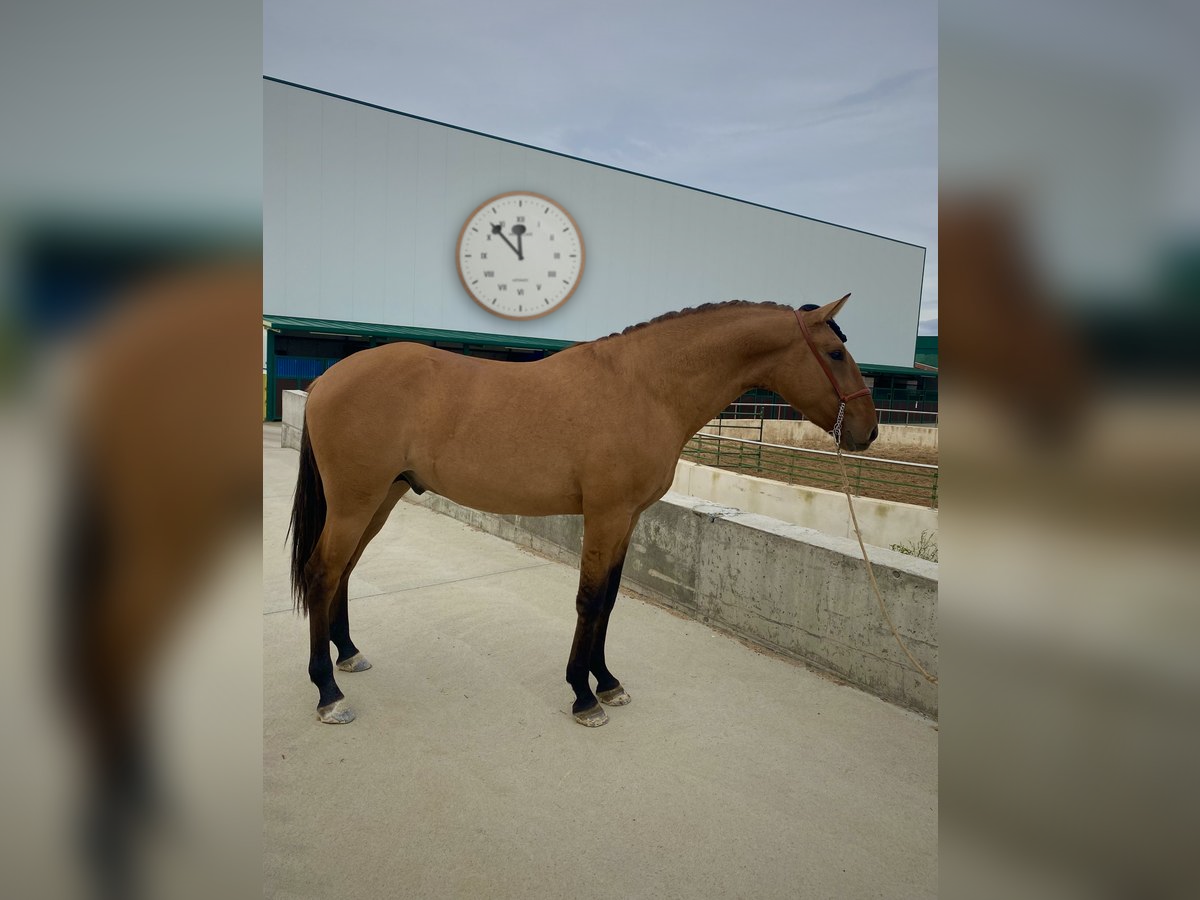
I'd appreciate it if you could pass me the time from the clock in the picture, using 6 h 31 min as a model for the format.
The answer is 11 h 53 min
